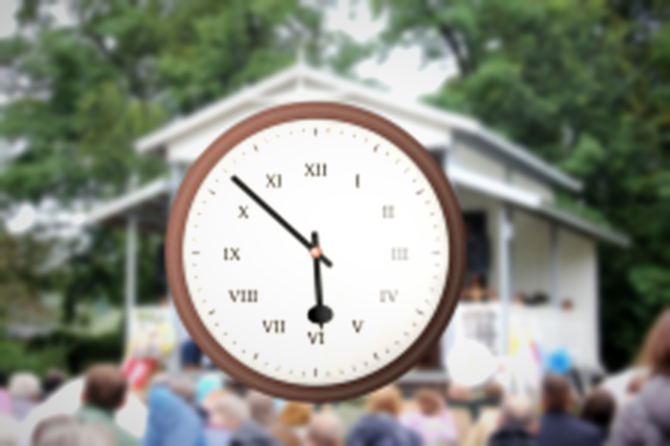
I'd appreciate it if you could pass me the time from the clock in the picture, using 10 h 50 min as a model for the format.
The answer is 5 h 52 min
